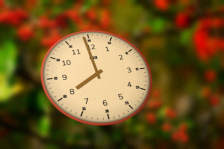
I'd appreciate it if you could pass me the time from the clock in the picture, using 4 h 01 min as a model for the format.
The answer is 7 h 59 min
